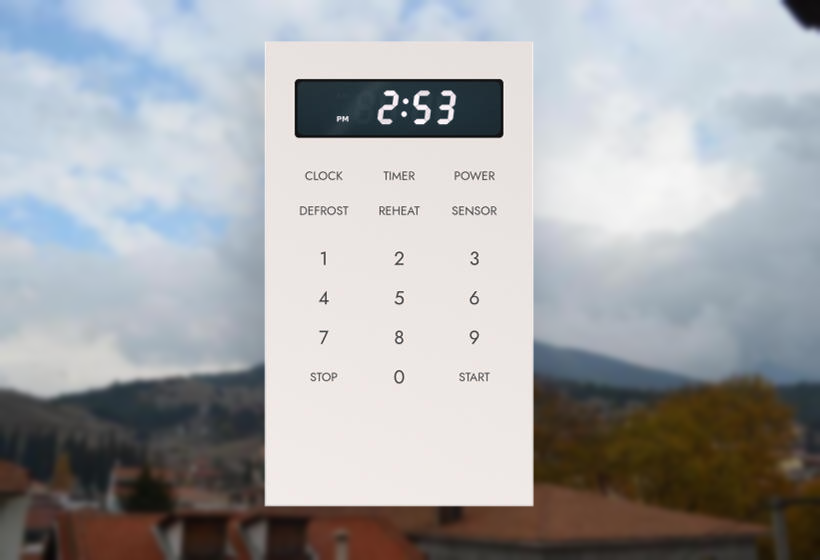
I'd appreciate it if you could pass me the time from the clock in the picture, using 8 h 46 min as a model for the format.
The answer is 2 h 53 min
